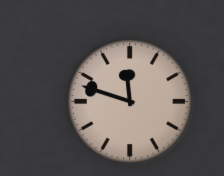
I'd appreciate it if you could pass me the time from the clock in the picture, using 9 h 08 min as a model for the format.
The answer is 11 h 48 min
